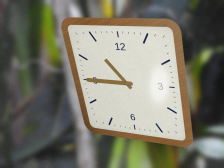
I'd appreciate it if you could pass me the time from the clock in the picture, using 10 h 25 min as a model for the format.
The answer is 10 h 45 min
